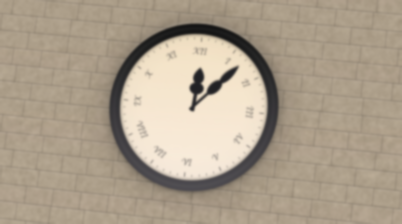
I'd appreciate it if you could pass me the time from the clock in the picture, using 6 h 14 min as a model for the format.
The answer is 12 h 07 min
